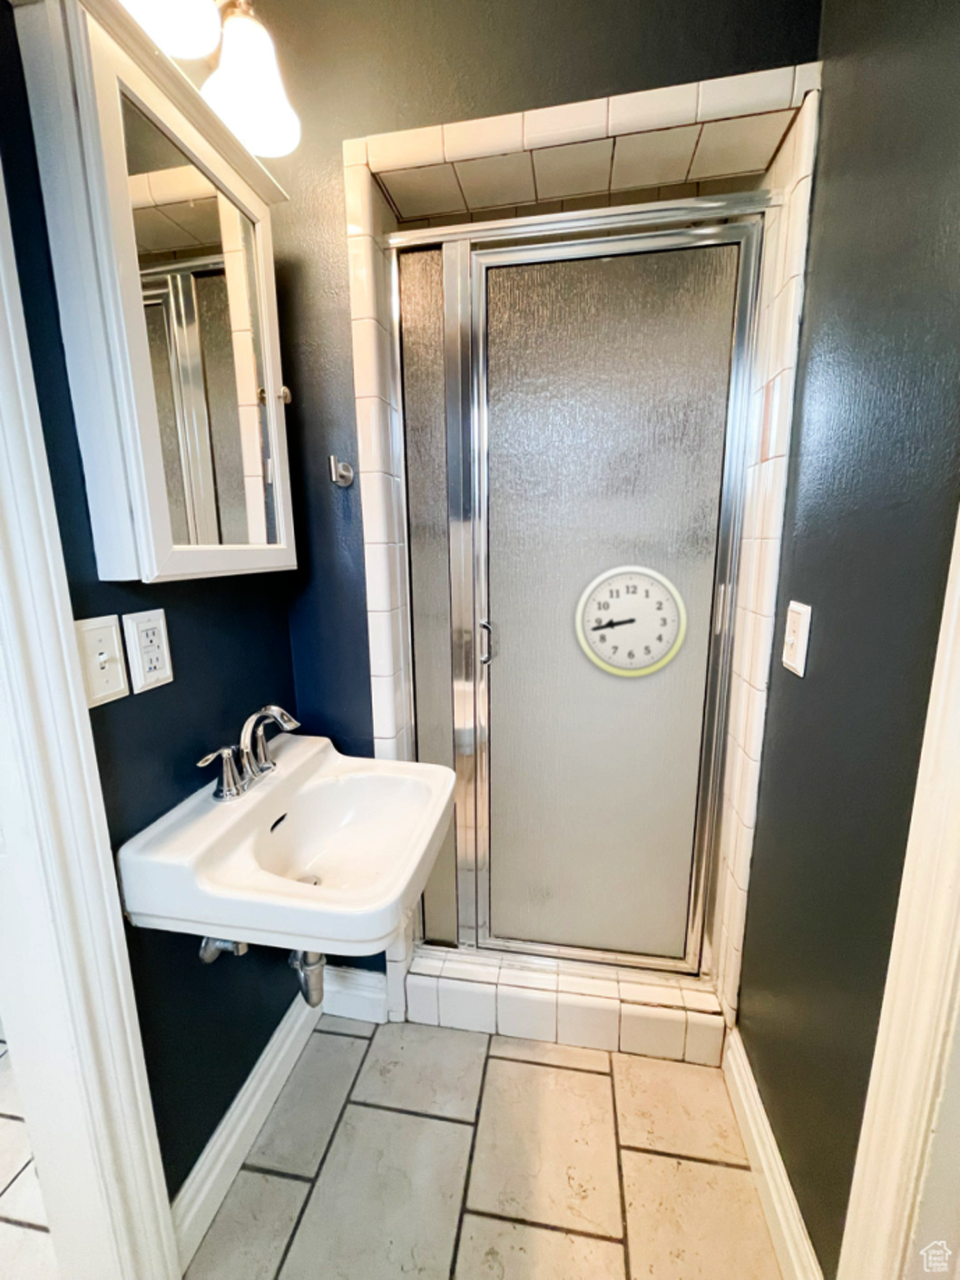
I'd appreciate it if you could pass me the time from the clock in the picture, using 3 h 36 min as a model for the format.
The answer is 8 h 43 min
